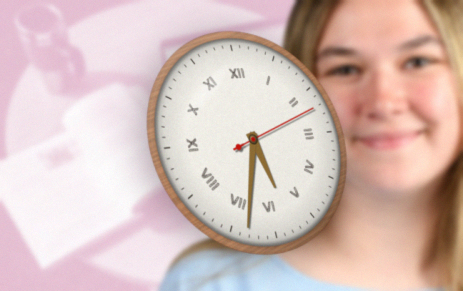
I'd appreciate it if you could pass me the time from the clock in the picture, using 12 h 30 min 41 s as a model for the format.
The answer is 5 h 33 min 12 s
